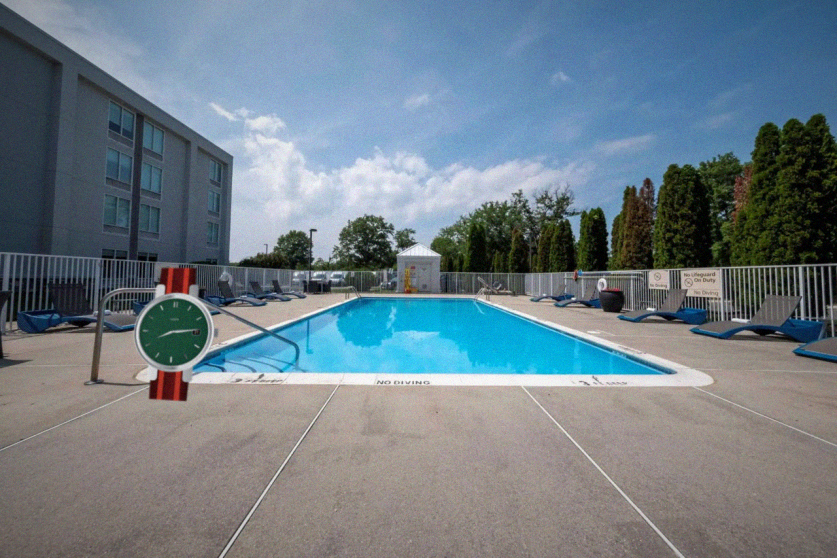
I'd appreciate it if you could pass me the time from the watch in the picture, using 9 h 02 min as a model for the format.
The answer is 8 h 14 min
